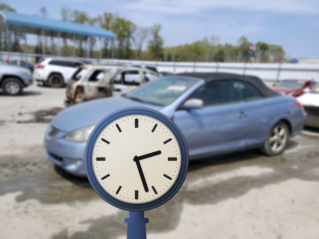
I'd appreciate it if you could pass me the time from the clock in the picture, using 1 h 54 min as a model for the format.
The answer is 2 h 27 min
